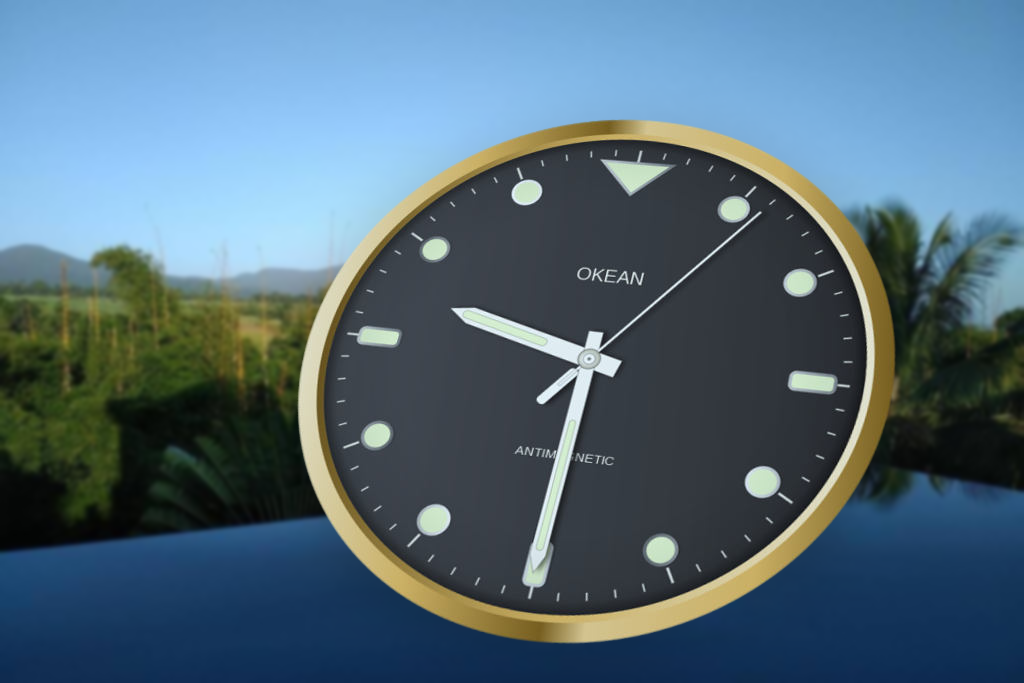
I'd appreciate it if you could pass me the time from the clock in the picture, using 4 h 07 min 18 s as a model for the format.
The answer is 9 h 30 min 06 s
